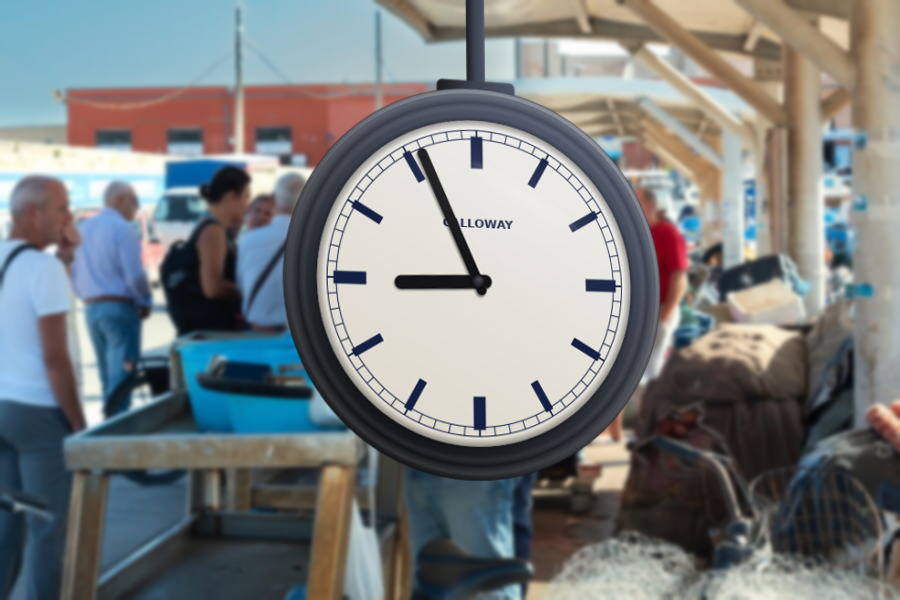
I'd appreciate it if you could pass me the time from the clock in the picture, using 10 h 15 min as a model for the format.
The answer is 8 h 56 min
